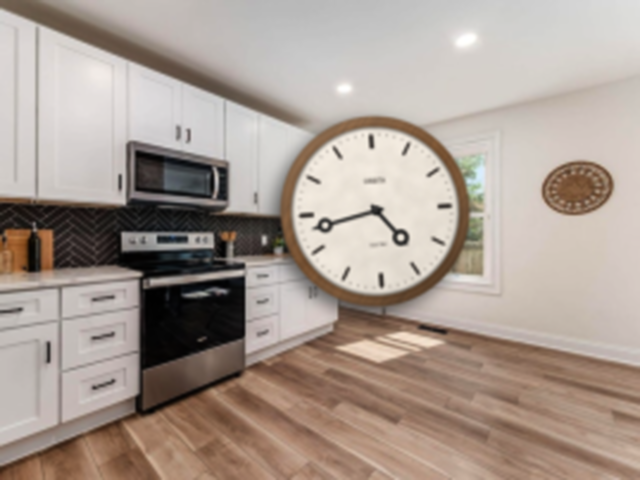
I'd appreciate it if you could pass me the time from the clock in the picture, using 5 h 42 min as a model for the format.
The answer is 4 h 43 min
